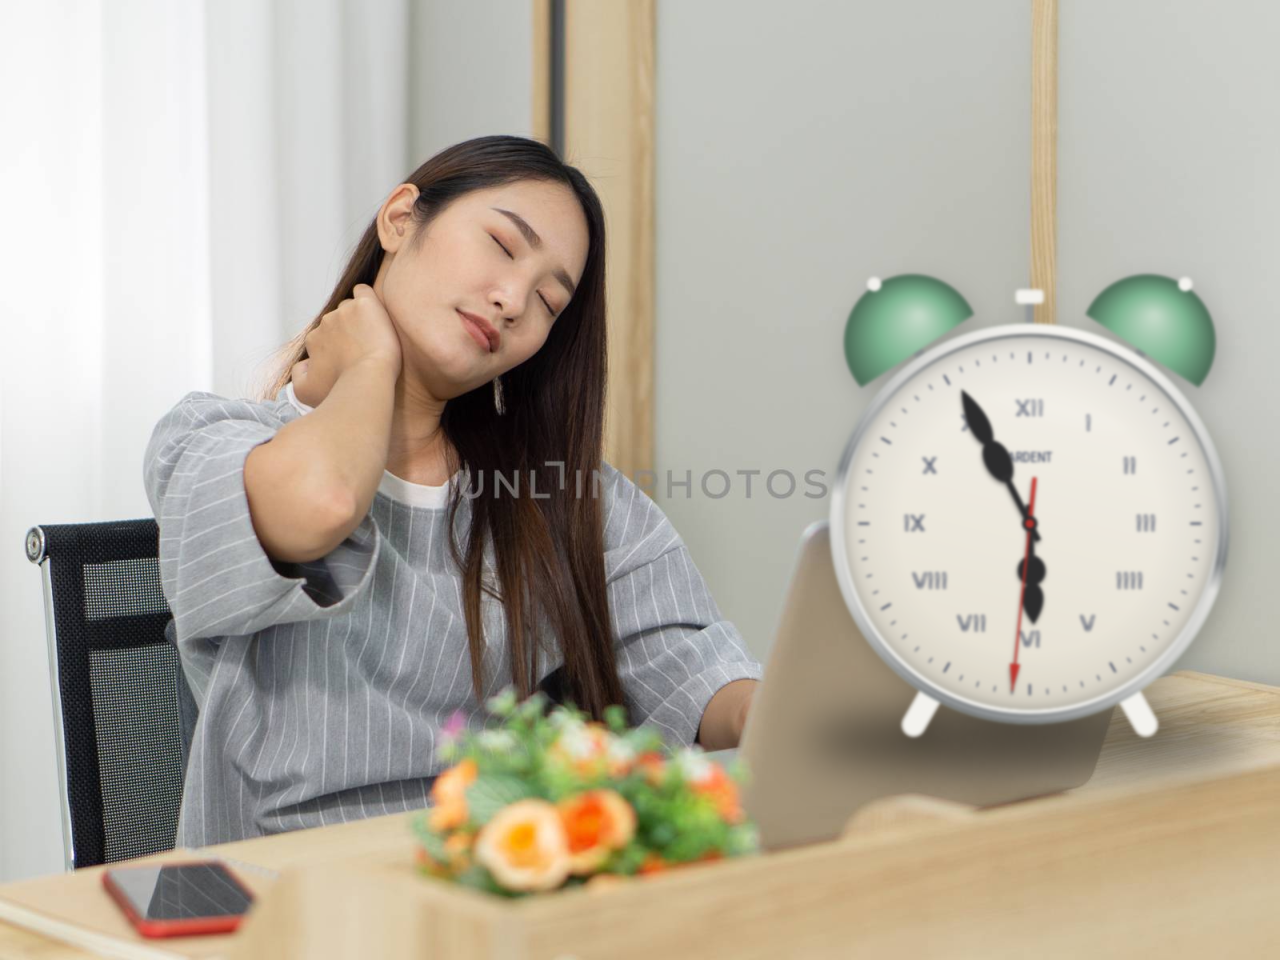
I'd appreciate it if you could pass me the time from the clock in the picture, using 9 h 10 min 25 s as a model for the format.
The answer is 5 h 55 min 31 s
